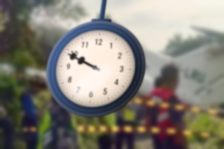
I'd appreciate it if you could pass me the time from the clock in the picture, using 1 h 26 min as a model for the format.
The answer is 9 h 49 min
